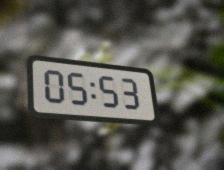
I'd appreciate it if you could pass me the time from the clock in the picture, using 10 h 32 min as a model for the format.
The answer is 5 h 53 min
